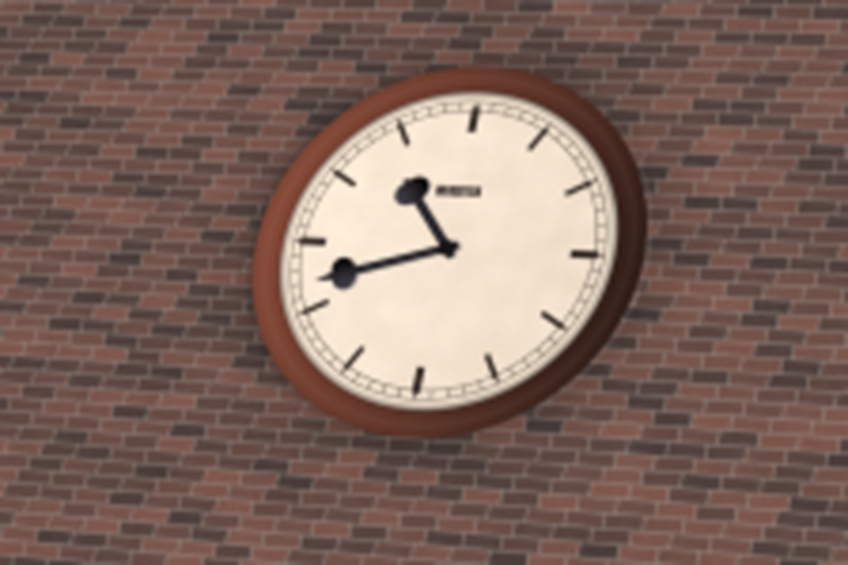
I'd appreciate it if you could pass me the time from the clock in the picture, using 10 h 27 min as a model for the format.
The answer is 10 h 42 min
